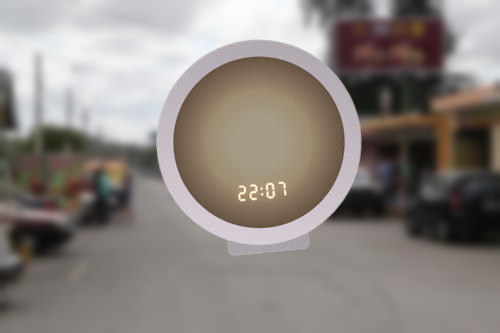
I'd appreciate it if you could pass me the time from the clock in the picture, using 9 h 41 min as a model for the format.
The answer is 22 h 07 min
